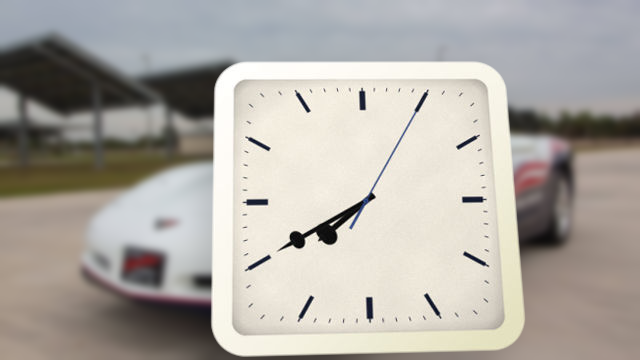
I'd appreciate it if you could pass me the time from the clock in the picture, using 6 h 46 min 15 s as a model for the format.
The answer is 7 h 40 min 05 s
